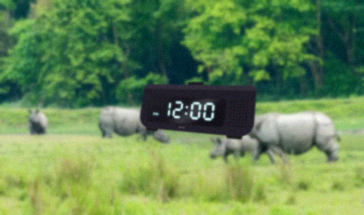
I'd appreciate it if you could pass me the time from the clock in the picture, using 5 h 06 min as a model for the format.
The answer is 12 h 00 min
